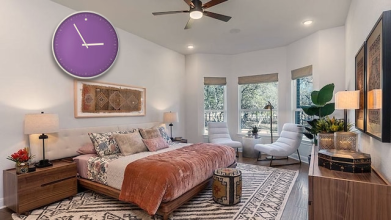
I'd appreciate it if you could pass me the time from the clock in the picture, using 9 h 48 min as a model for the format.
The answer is 2 h 55 min
